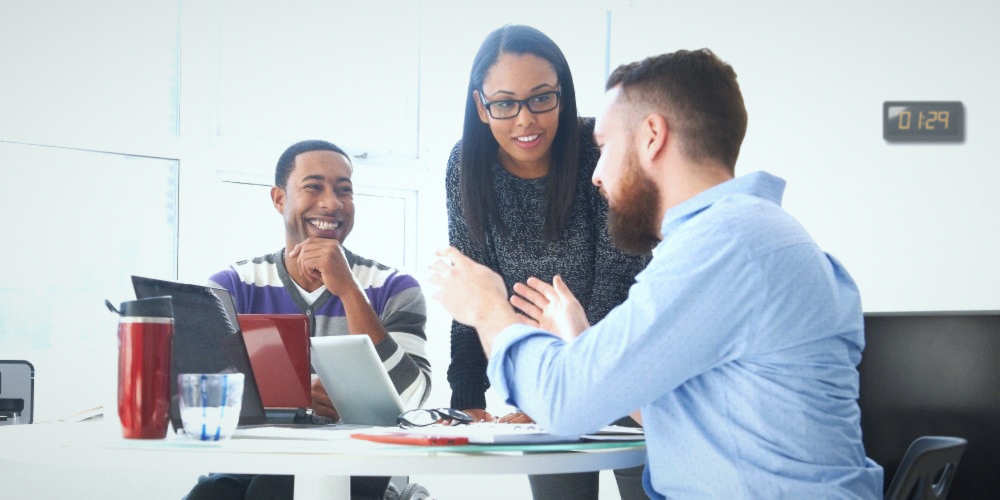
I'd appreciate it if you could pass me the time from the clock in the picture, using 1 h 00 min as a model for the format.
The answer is 1 h 29 min
